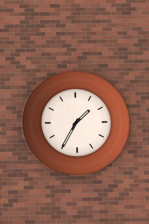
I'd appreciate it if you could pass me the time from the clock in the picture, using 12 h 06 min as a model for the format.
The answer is 1 h 35 min
